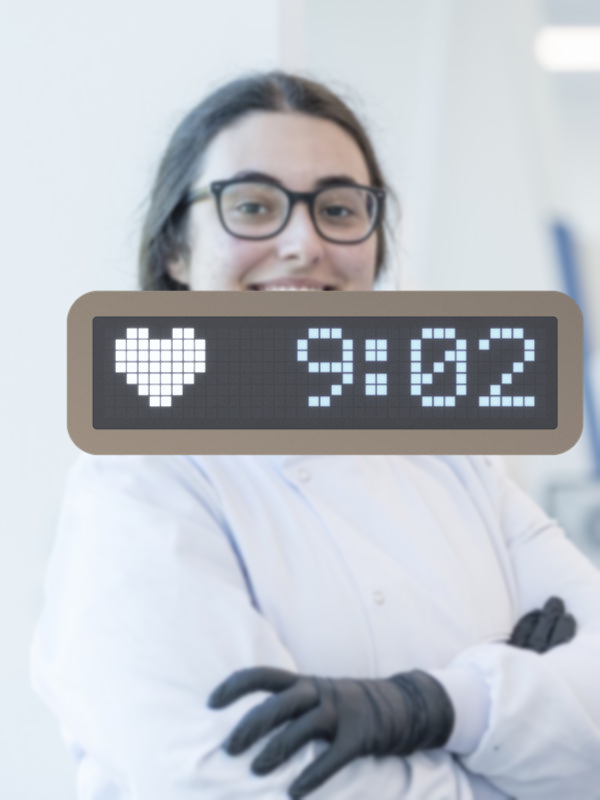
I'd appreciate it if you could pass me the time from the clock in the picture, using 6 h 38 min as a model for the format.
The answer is 9 h 02 min
